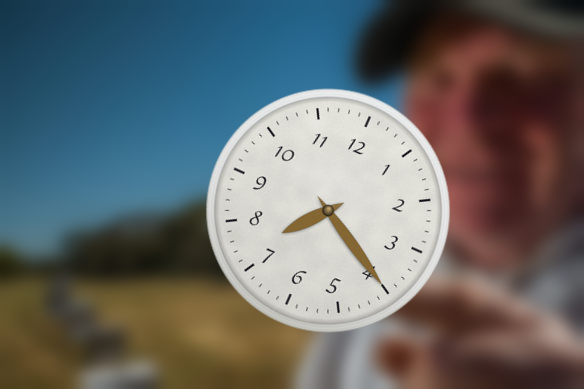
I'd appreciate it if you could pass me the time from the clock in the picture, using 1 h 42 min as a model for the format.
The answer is 7 h 20 min
